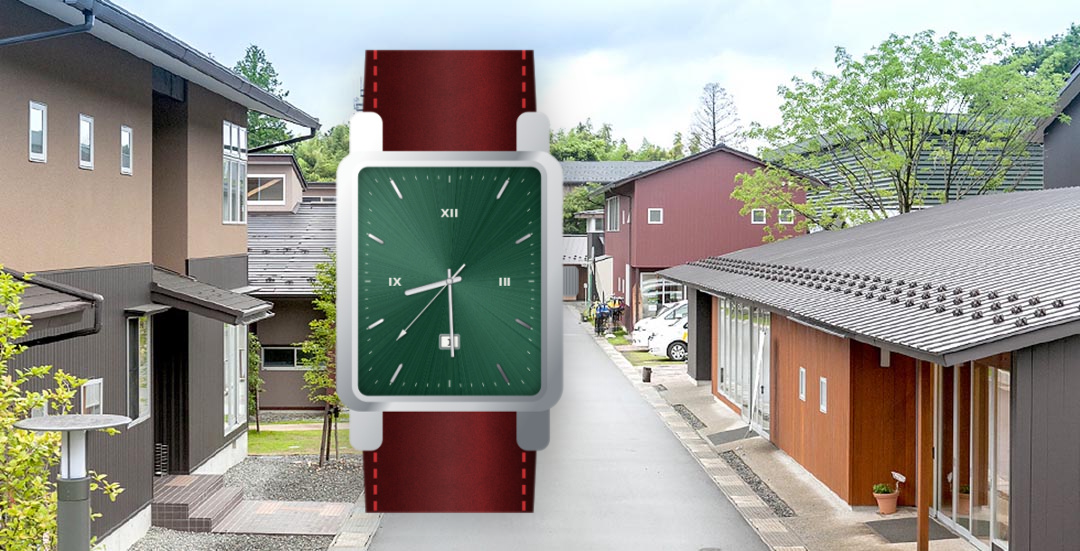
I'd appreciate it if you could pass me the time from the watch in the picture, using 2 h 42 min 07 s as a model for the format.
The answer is 8 h 29 min 37 s
